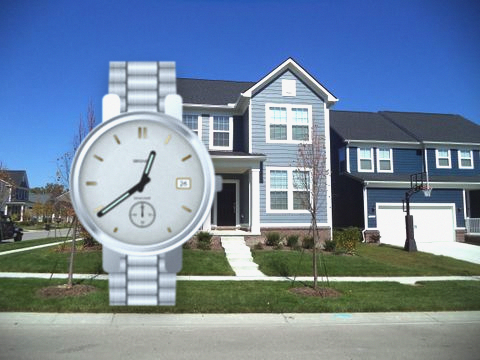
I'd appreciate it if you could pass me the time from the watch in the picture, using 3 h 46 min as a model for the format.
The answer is 12 h 39 min
